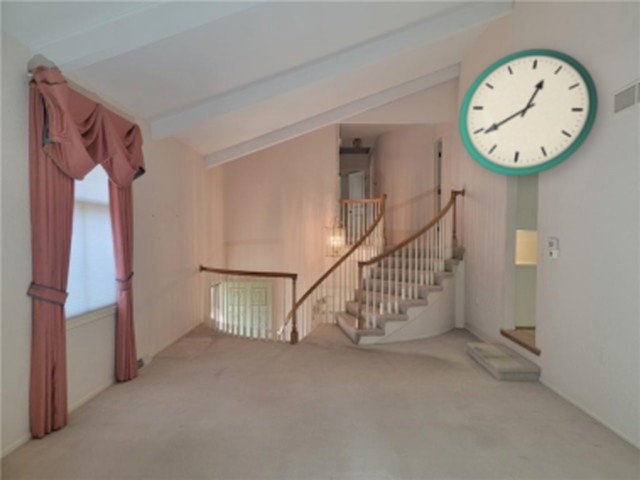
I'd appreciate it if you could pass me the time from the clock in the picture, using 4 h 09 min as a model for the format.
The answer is 12 h 39 min
